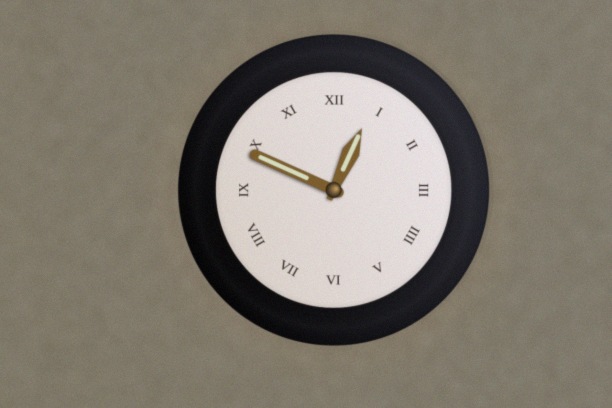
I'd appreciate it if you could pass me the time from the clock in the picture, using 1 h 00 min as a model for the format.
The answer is 12 h 49 min
